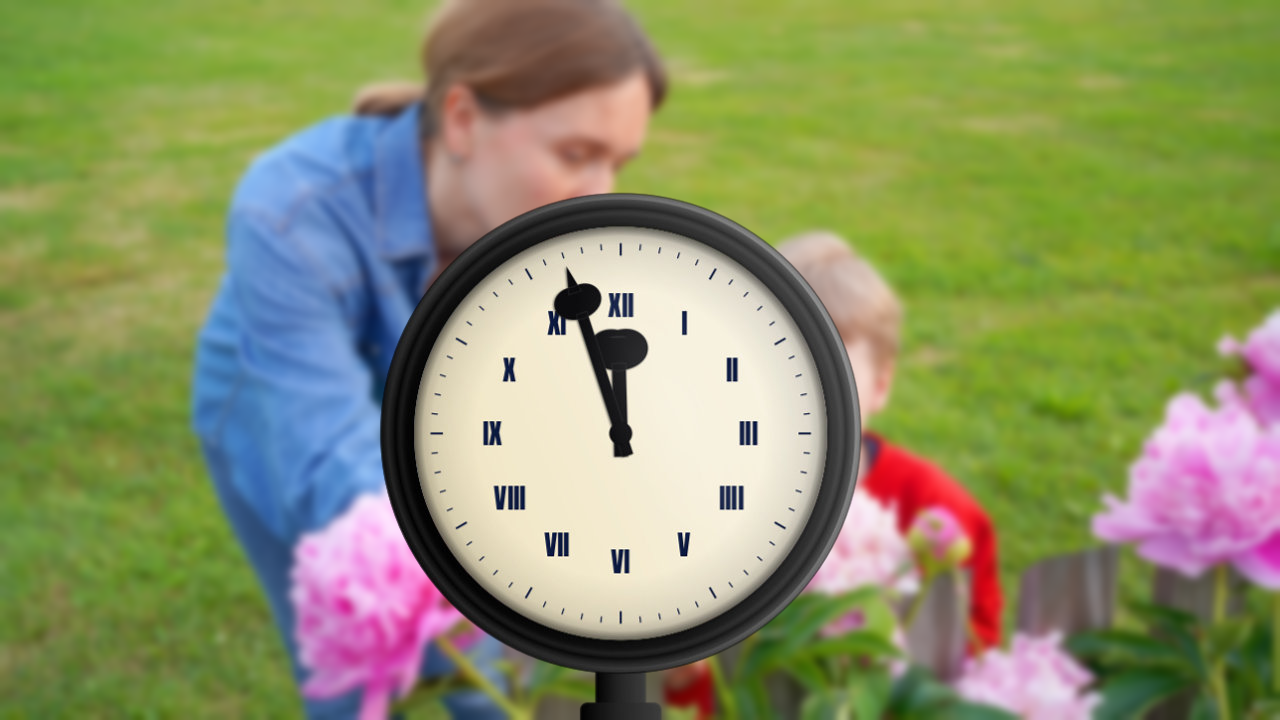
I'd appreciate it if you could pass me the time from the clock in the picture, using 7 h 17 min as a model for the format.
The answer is 11 h 57 min
